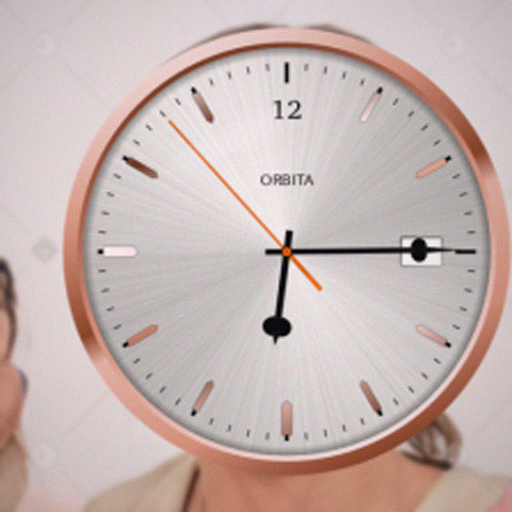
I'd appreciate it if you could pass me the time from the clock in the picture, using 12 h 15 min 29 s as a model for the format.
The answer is 6 h 14 min 53 s
